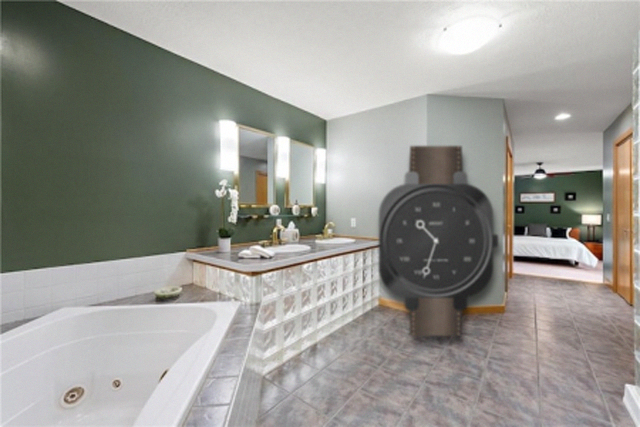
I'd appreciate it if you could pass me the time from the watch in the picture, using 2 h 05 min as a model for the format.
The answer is 10 h 33 min
